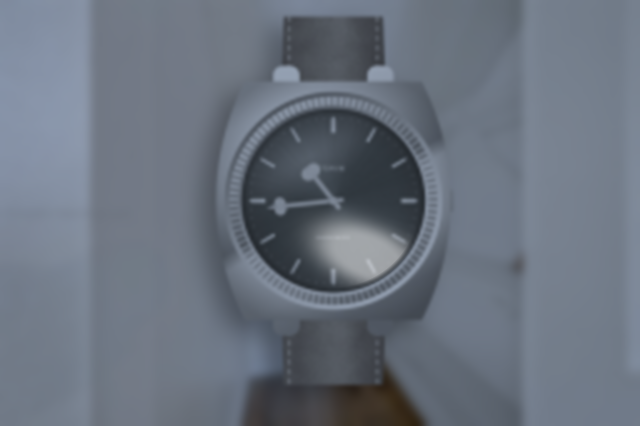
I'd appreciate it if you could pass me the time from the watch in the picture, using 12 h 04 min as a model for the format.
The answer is 10 h 44 min
